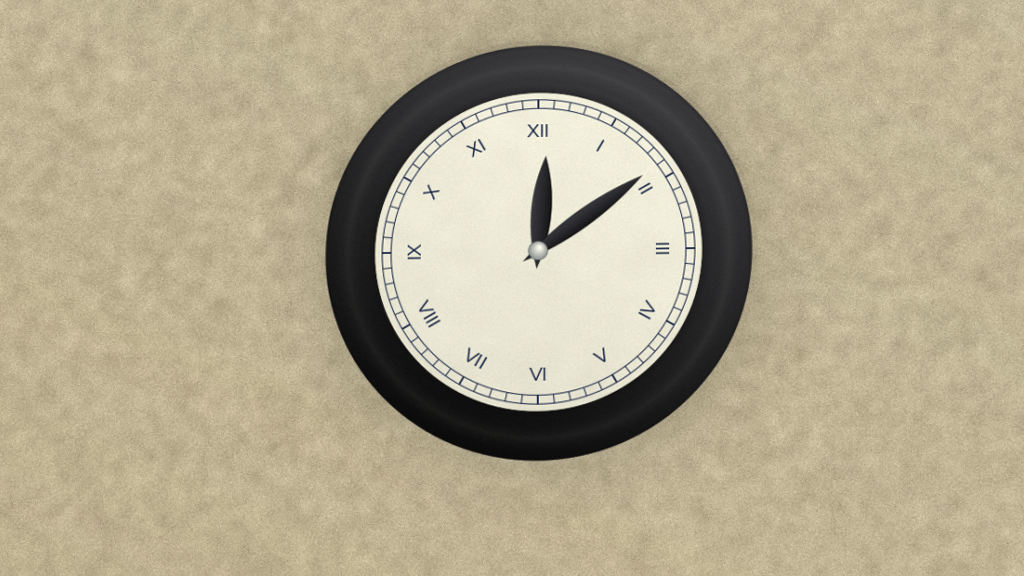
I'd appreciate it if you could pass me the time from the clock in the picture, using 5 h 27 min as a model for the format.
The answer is 12 h 09 min
